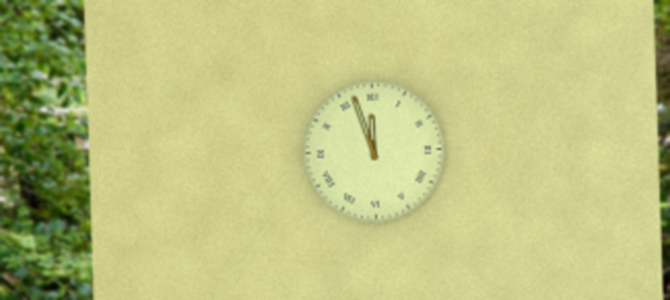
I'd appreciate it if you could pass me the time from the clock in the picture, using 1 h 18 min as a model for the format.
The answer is 11 h 57 min
